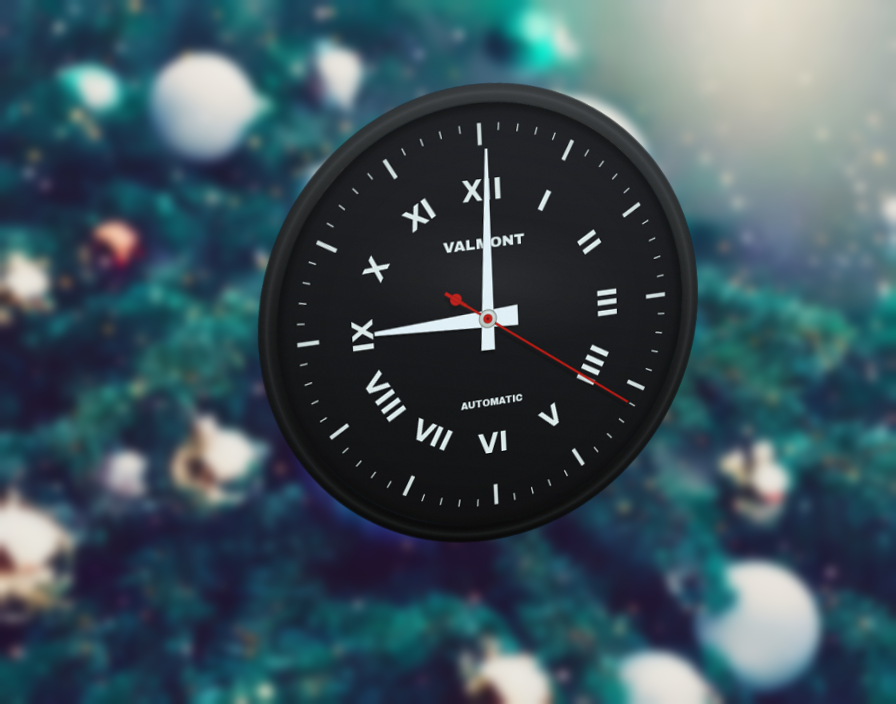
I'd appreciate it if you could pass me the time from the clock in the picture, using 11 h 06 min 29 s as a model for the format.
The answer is 9 h 00 min 21 s
